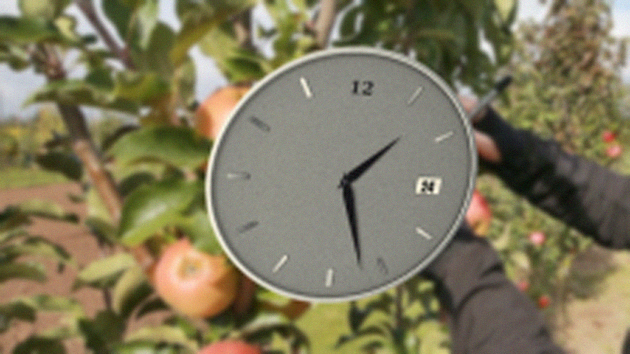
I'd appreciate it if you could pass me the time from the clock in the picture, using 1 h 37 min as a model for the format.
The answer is 1 h 27 min
